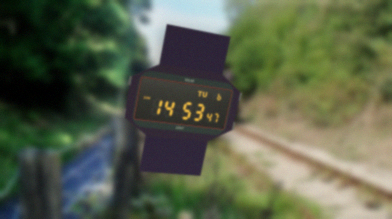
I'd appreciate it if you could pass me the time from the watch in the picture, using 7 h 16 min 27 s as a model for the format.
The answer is 14 h 53 min 47 s
